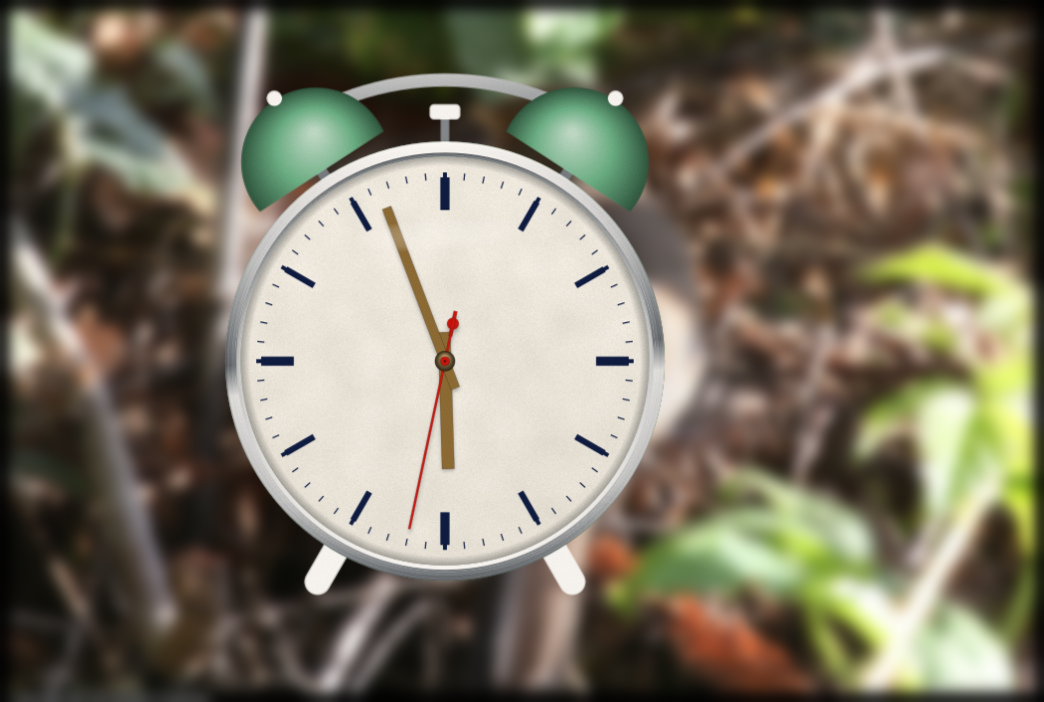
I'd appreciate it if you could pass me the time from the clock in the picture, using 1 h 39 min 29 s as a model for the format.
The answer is 5 h 56 min 32 s
